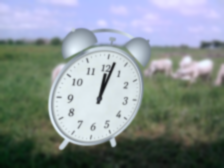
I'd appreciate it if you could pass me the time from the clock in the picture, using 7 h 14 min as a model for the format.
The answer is 12 h 02 min
